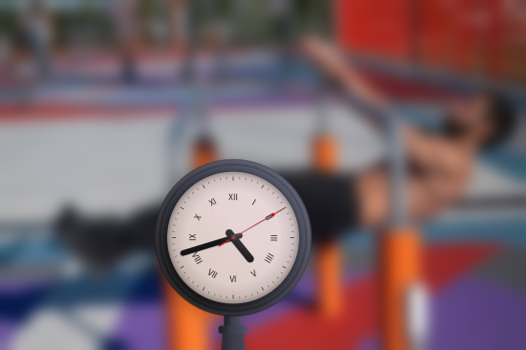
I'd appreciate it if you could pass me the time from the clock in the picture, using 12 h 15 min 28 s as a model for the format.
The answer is 4 h 42 min 10 s
